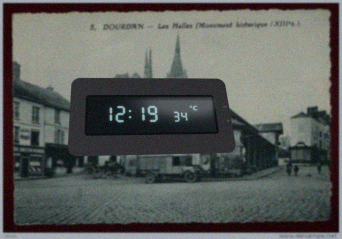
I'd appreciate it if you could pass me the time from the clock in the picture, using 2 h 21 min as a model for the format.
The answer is 12 h 19 min
